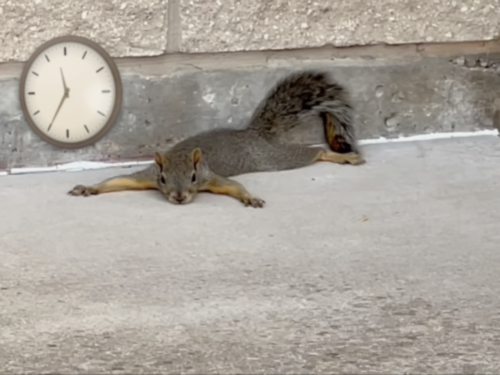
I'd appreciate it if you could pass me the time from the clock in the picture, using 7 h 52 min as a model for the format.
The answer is 11 h 35 min
